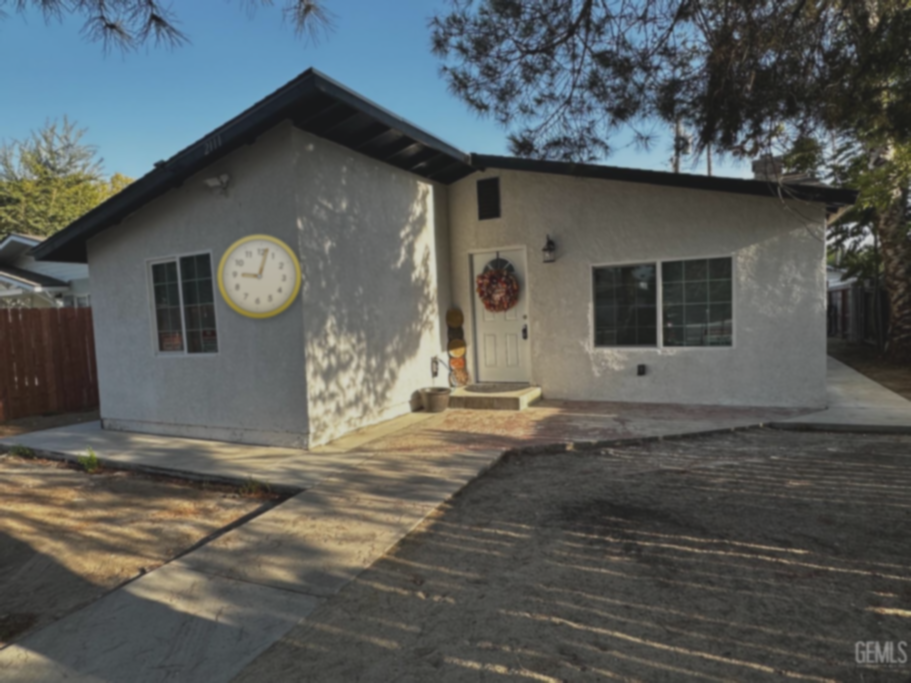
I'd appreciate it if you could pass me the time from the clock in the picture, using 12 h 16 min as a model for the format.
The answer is 9 h 02 min
